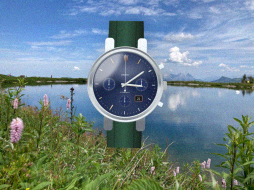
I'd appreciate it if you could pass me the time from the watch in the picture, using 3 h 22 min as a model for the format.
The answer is 3 h 09 min
